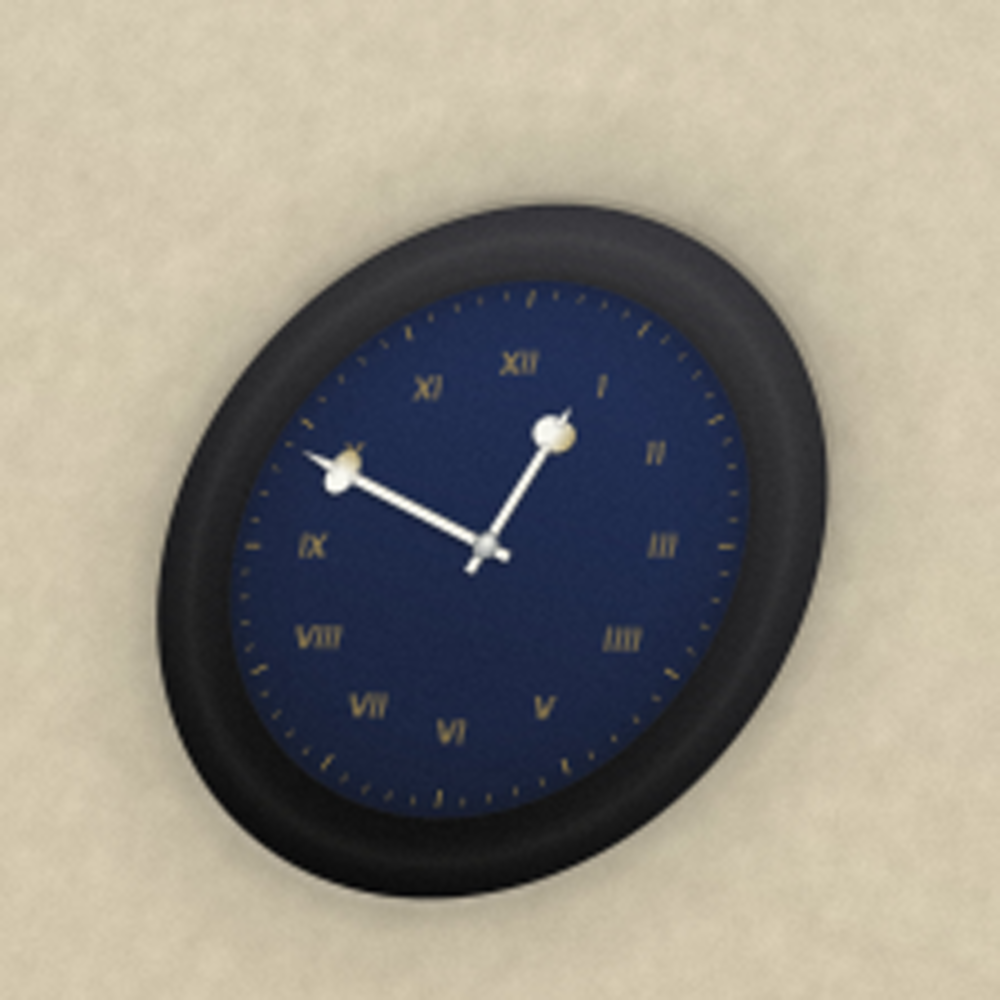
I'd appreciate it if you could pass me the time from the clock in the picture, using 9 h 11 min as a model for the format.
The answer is 12 h 49 min
